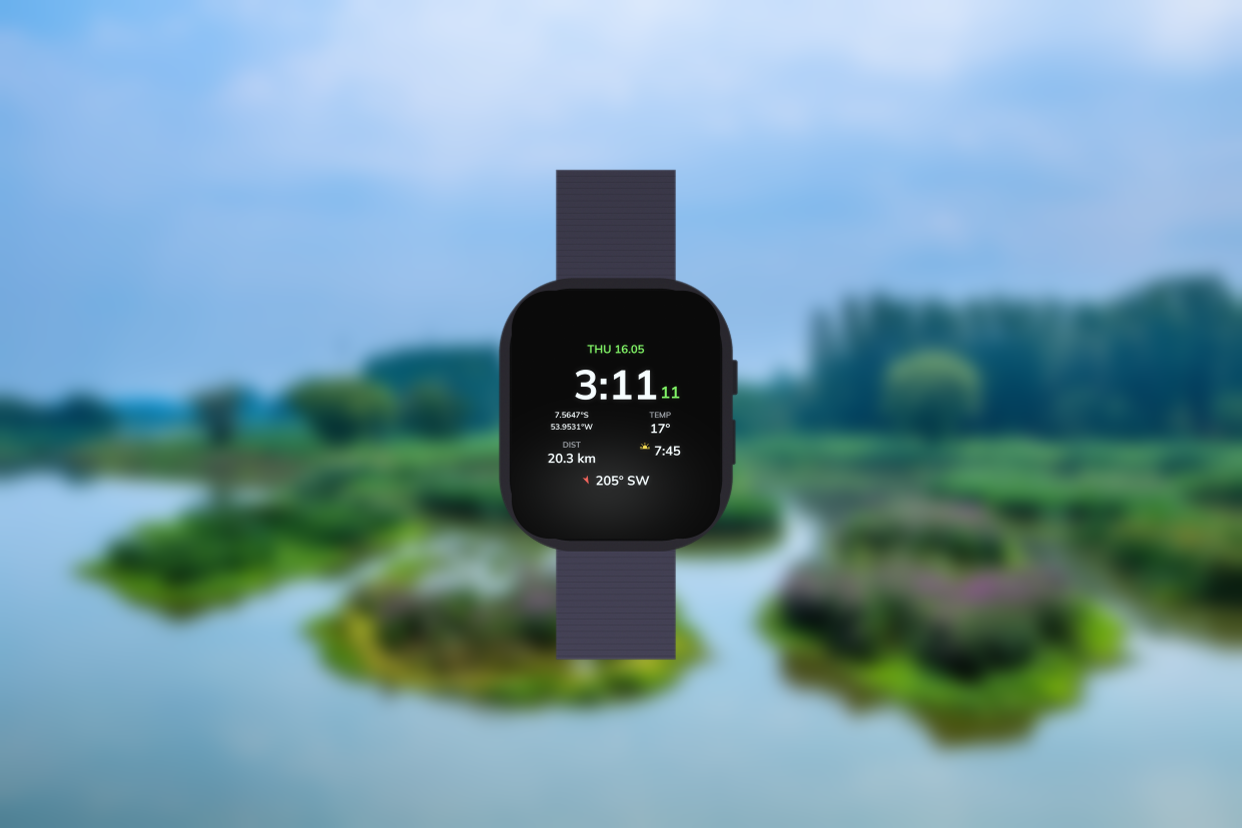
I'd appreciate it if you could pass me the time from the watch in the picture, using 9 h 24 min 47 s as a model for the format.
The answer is 3 h 11 min 11 s
